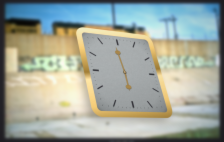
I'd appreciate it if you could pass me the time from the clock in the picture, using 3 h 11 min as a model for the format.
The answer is 5 h 59 min
